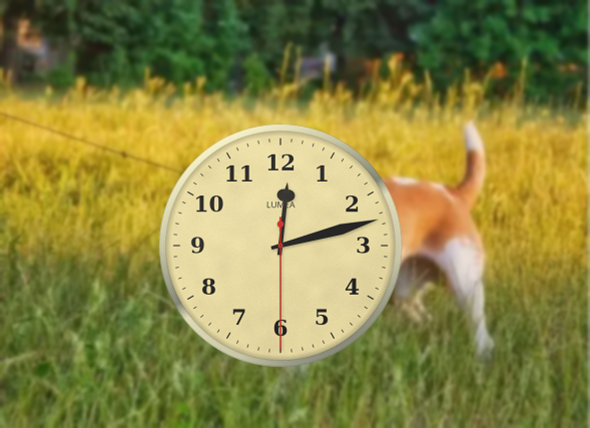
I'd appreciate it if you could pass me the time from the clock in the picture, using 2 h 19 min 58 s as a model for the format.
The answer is 12 h 12 min 30 s
